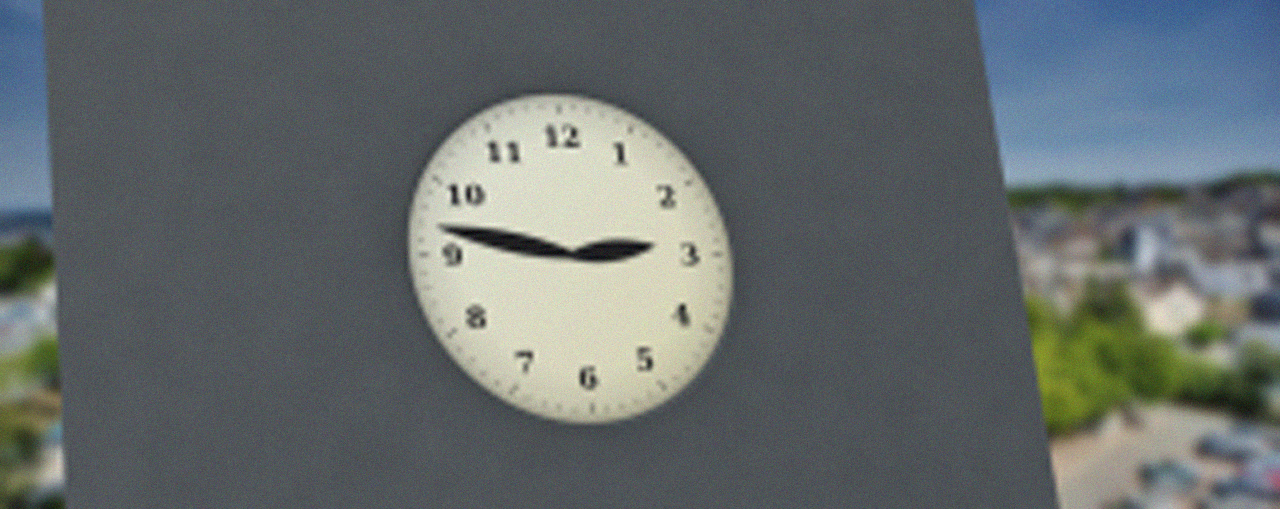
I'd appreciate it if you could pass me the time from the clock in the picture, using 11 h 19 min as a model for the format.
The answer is 2 h 47 min
